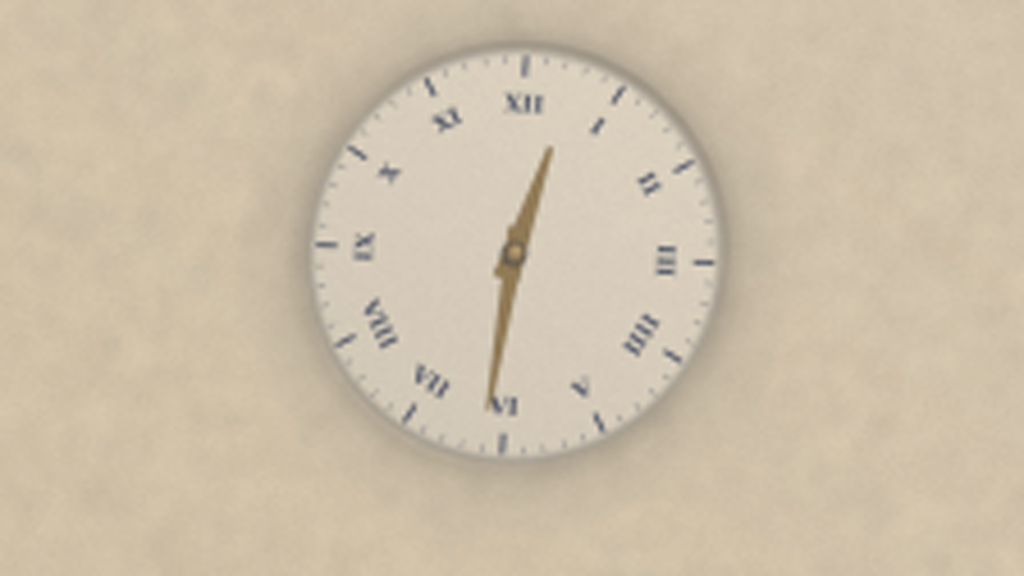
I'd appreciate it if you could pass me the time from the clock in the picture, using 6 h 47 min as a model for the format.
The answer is 12 h 31 min
